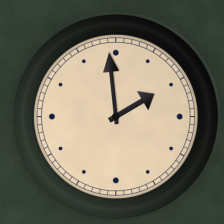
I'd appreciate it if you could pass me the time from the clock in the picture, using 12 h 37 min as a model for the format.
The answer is 1 h 59 min
